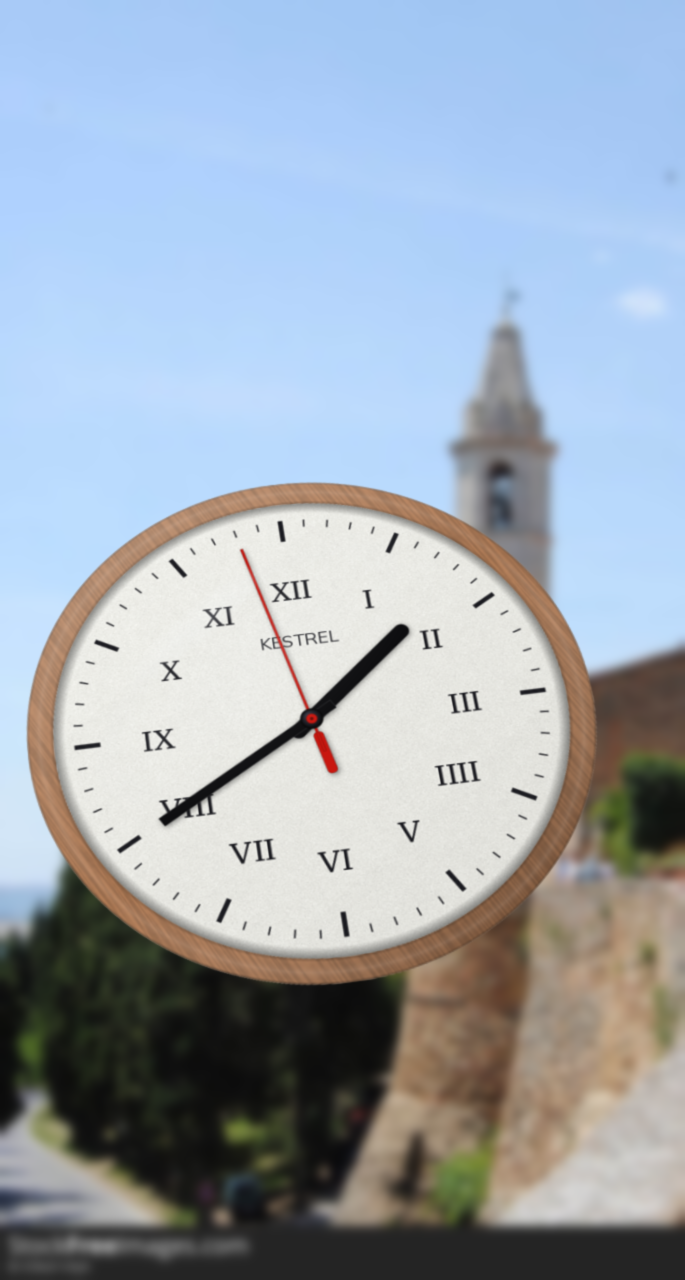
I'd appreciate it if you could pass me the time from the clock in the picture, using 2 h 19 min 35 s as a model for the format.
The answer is 1 h 39 min 58 s
